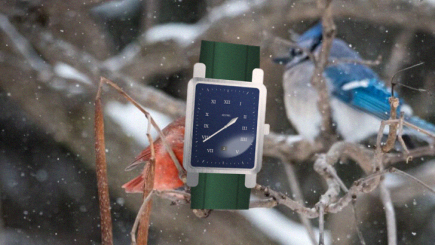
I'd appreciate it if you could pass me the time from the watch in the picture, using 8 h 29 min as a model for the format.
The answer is 1 h 39 min
